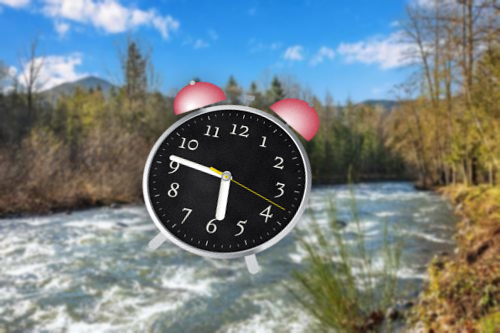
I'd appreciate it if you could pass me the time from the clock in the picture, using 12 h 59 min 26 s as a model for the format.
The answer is 5 h 46 min 18 s
